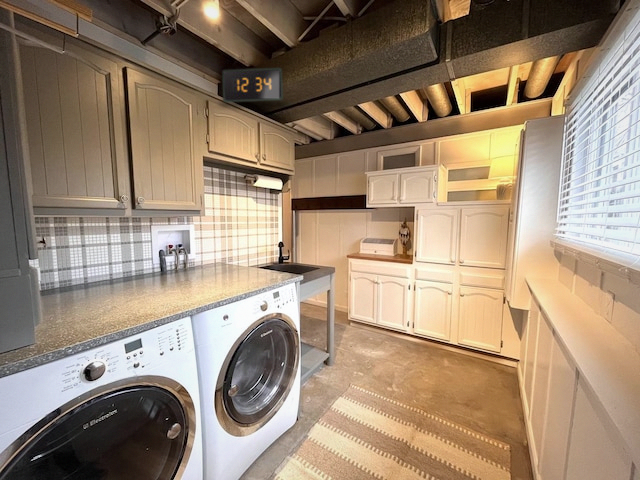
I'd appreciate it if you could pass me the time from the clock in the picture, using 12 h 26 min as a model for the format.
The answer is 12 h 34 min
